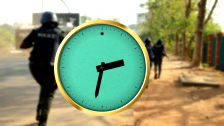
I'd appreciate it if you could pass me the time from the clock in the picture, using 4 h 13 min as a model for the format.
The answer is 2 h 32 min
